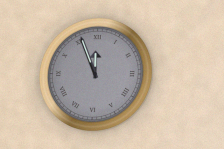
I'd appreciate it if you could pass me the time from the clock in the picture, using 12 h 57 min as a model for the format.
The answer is 11 h 56 min
